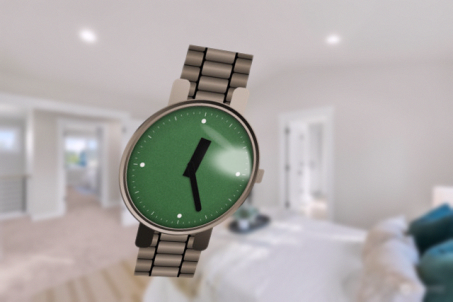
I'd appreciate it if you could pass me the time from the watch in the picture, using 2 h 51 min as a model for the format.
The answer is 12 h 26 min
